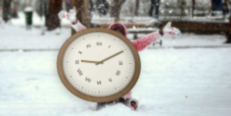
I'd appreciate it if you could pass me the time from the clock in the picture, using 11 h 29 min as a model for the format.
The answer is 9 h 10 min
